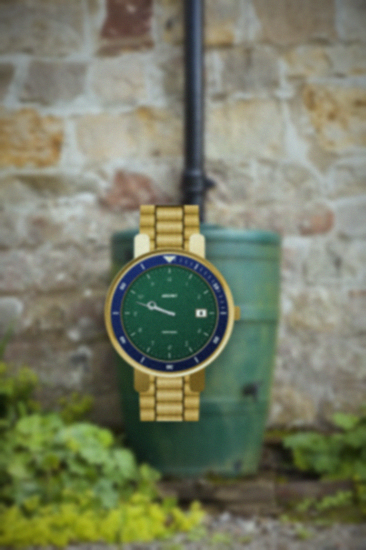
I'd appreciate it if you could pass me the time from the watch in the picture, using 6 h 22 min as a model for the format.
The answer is 9 h 48 min
